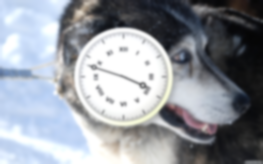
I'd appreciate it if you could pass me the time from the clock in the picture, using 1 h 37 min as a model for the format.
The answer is 3 h 48 min
